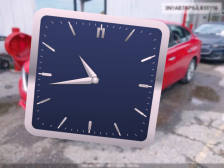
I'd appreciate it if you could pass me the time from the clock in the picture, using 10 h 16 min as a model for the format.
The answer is 10 h 43 min
